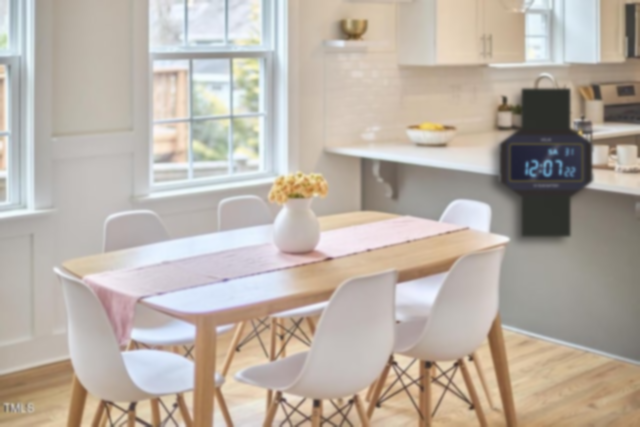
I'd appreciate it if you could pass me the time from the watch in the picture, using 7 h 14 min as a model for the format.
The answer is 12 h 07 min
